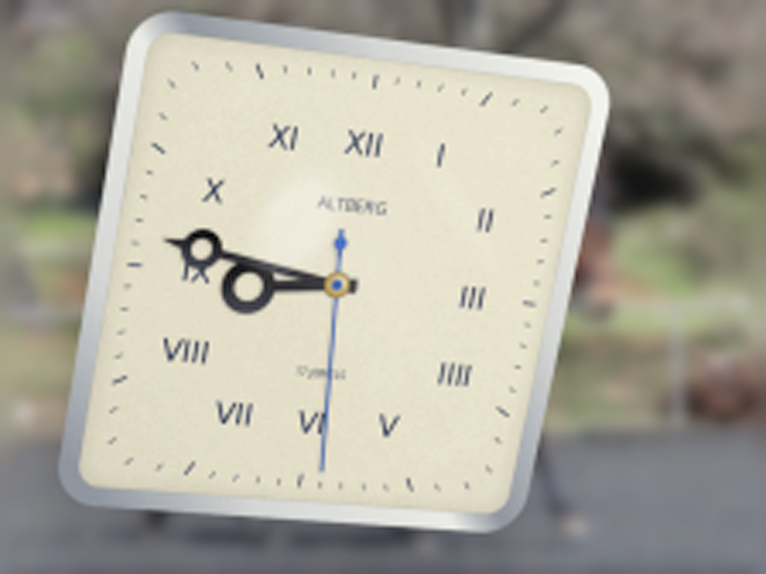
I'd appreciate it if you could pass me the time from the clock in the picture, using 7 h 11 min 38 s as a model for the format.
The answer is 8 h 46 min 29 s
